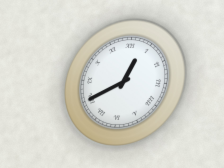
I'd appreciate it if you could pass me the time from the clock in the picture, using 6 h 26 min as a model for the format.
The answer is 12 h 40 min
